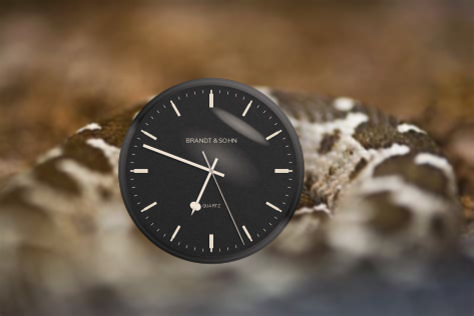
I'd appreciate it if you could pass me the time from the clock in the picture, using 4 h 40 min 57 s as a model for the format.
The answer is 6 h 48 min 26 s
